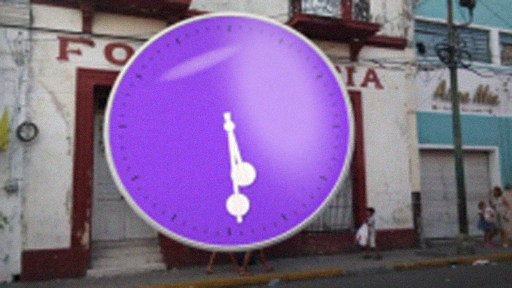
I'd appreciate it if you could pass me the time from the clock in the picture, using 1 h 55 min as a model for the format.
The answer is 5 h 29 min
